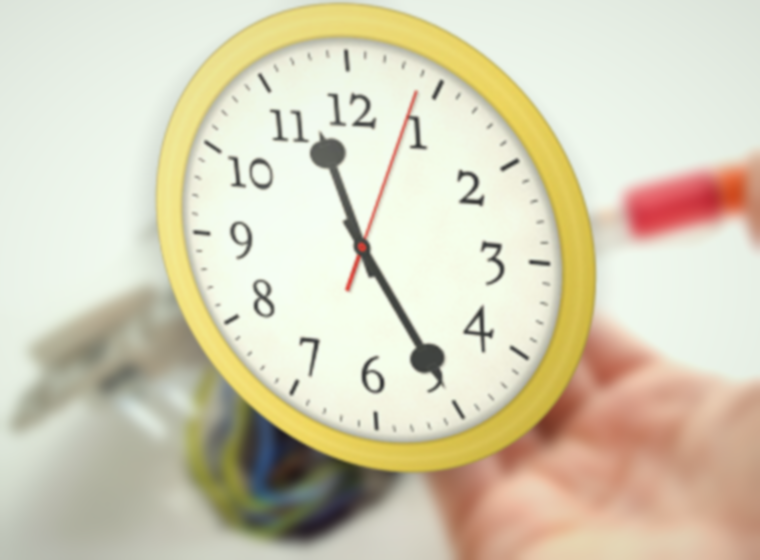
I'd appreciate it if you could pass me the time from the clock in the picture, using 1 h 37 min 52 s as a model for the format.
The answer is 11 h 25 min 04 s
